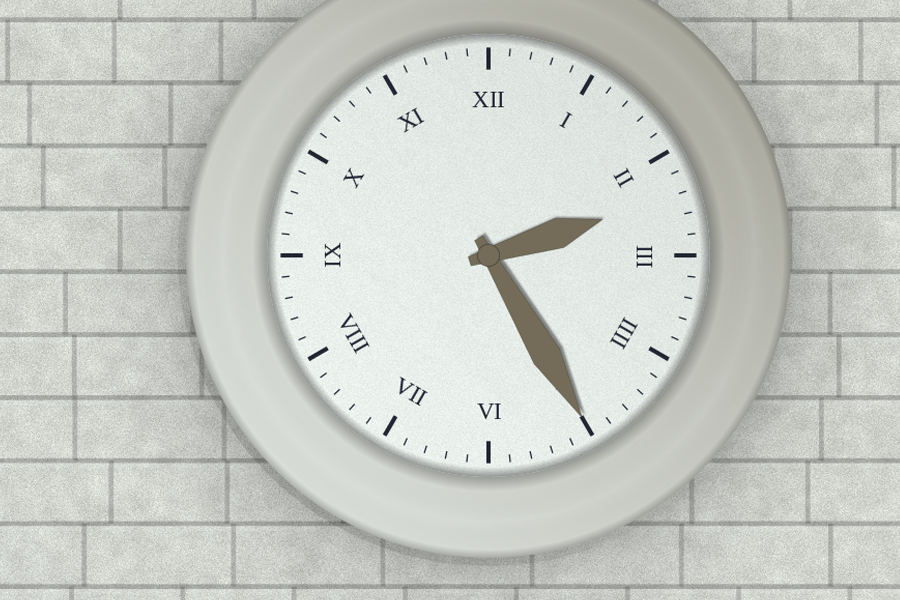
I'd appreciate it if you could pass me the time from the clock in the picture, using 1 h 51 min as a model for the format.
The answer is 2 h 25 min
